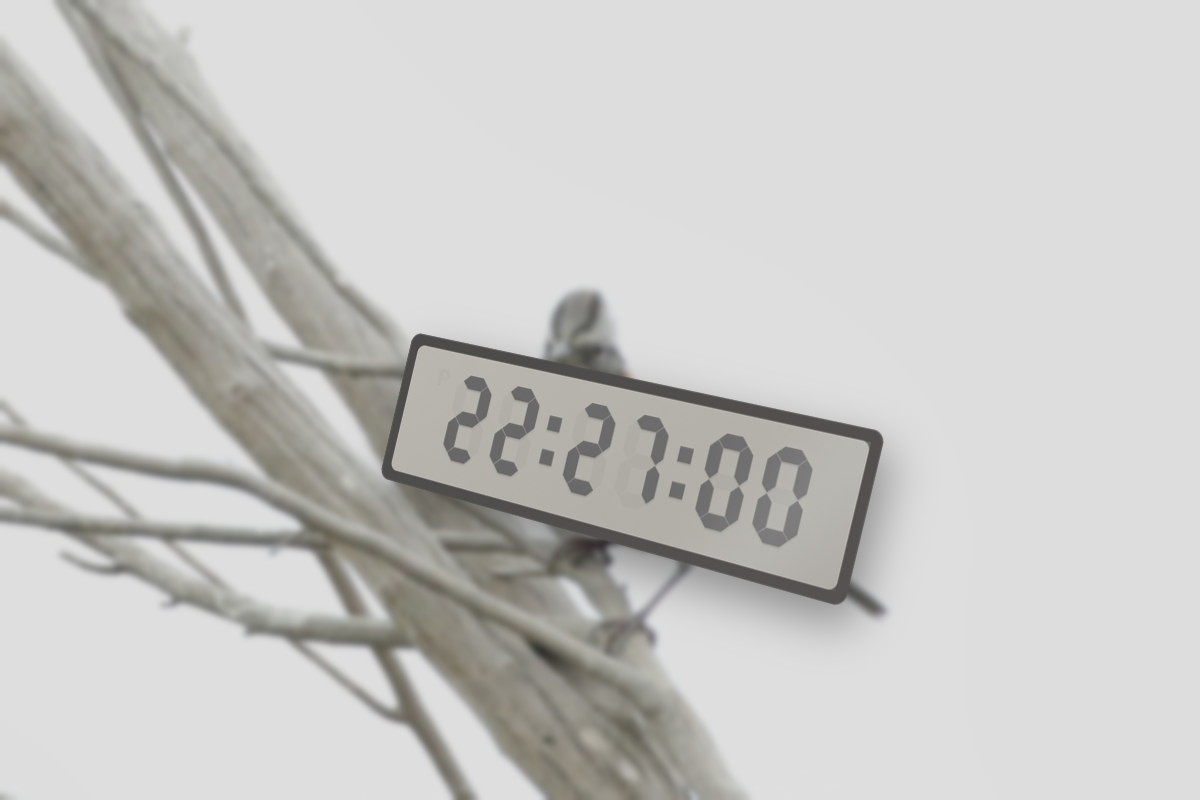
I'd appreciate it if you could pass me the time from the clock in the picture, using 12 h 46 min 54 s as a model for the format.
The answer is 22 h 27 min 00 s
